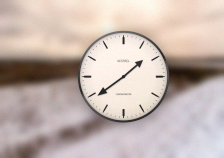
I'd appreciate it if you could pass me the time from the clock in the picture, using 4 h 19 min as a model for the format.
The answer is 1 h 39 min
